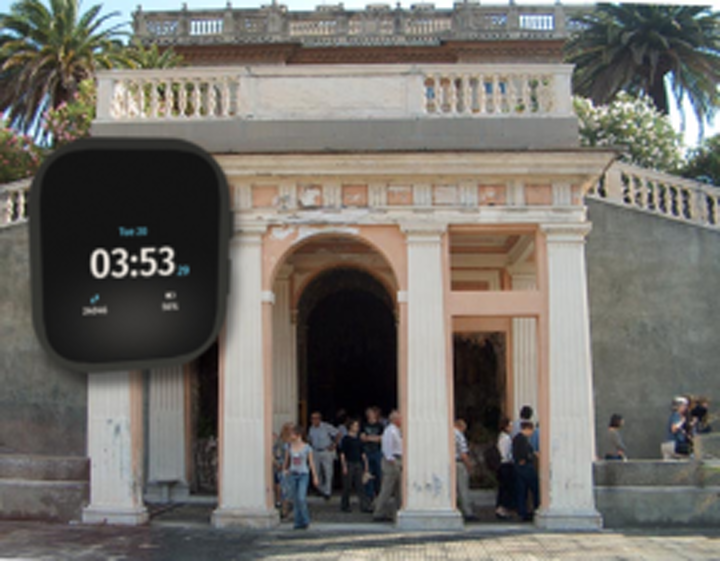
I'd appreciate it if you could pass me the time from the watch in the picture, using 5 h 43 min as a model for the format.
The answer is 3 h 53 min
